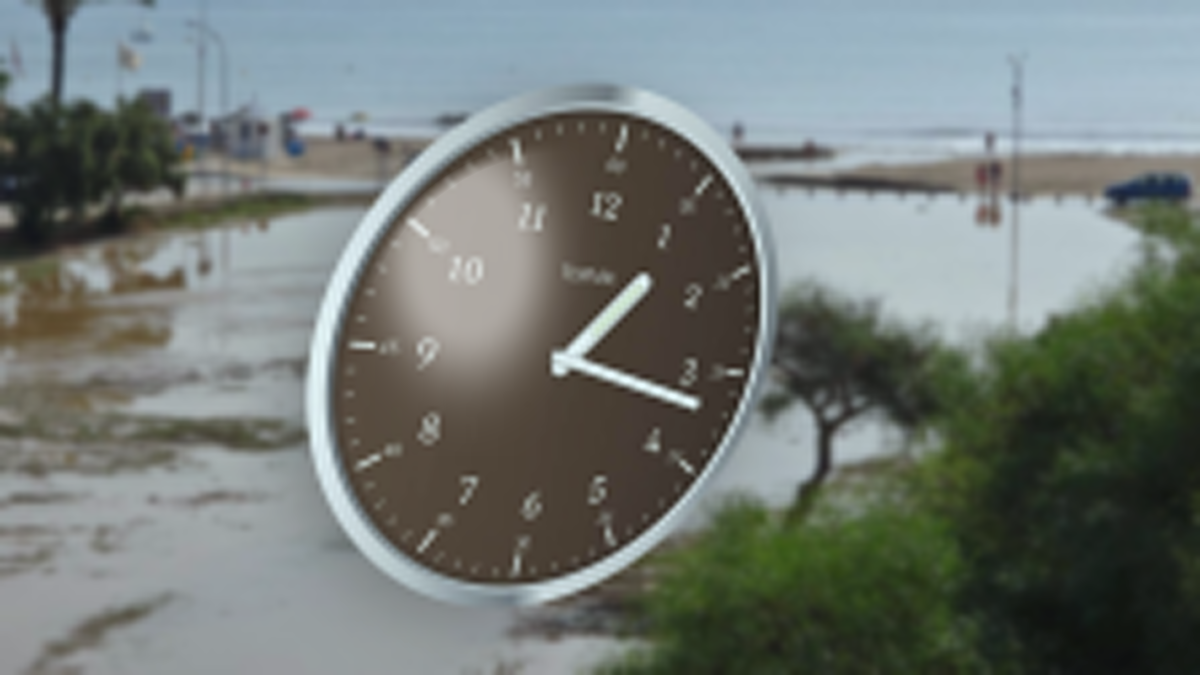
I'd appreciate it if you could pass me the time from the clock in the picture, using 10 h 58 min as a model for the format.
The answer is 1 h 17 min
